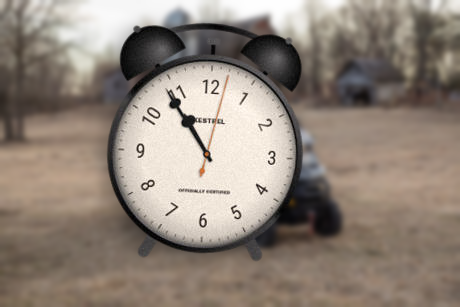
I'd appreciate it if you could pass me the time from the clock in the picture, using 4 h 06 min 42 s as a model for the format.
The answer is 10 h 54 min 02 s
